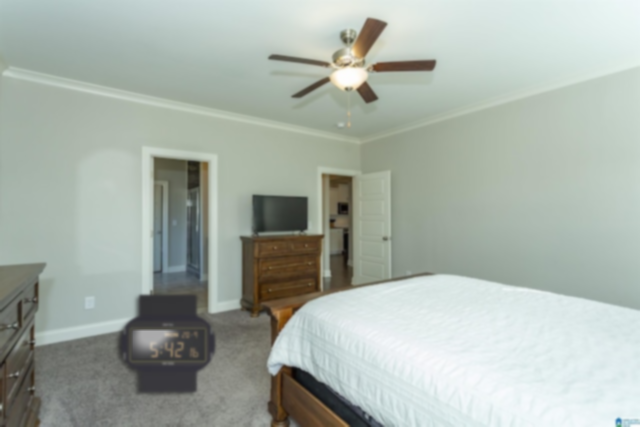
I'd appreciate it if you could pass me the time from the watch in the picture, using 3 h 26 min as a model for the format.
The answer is 5 h 42 min
